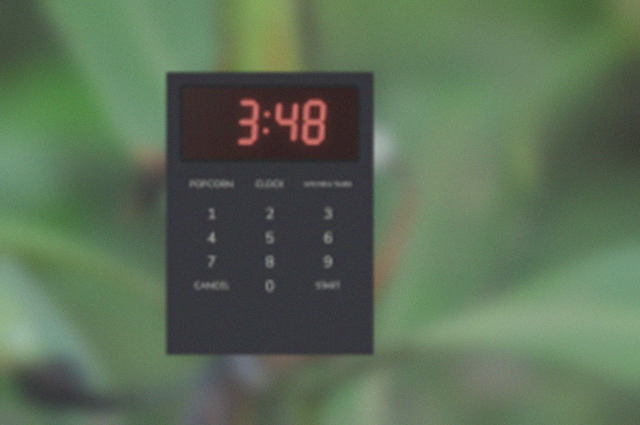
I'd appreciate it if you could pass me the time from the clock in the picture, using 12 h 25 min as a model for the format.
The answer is 3 h 48 min
